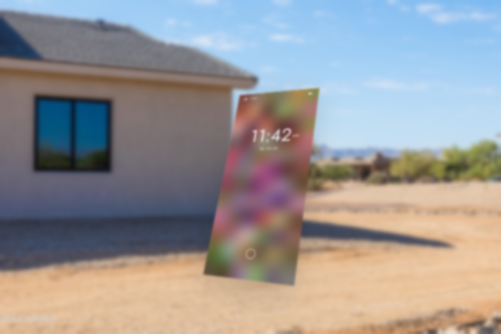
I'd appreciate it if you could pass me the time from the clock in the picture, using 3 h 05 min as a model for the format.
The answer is 11 h 42 min
